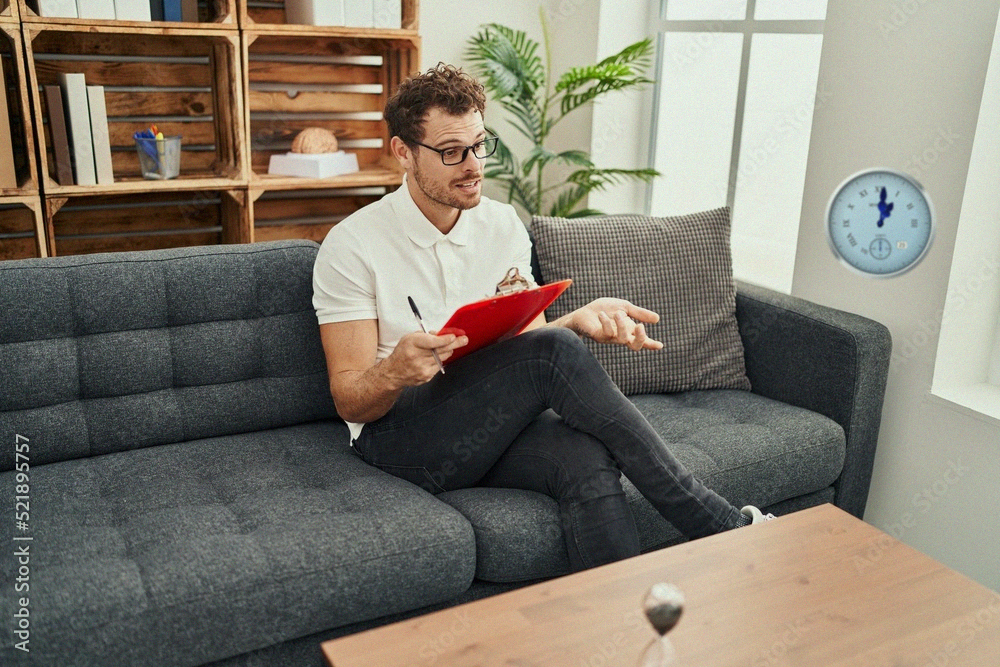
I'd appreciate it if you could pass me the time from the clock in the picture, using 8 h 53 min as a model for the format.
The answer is 1 h 01 min
